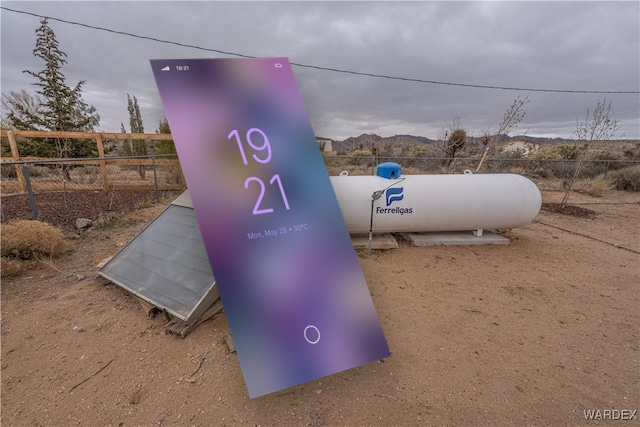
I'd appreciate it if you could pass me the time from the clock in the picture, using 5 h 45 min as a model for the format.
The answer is 19 h 21 min
